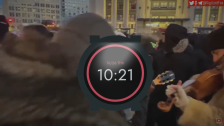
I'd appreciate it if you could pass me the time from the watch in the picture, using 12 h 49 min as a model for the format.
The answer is 10 h 21 min
